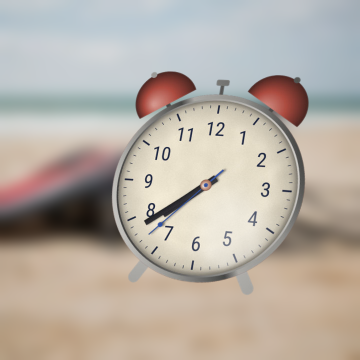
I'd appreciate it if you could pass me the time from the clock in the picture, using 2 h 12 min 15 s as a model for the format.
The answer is 7 h 38 min 37 s
